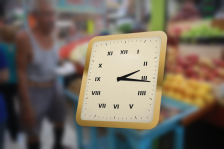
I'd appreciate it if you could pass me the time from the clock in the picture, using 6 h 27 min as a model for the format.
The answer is 2 h 16 min
